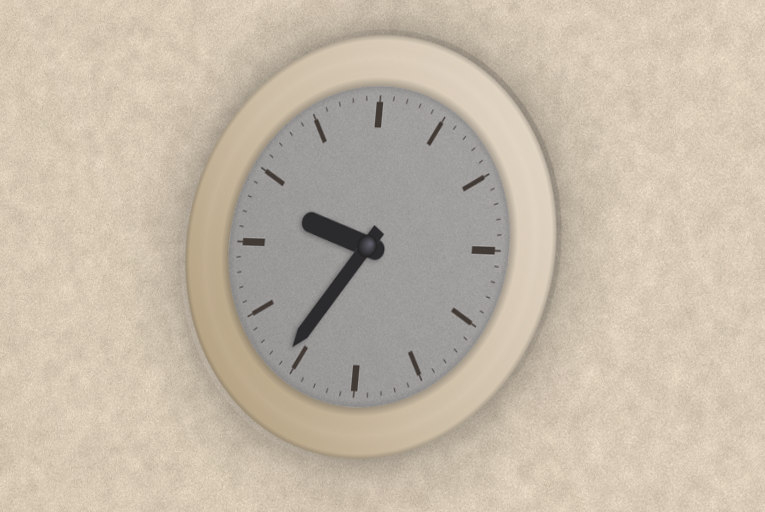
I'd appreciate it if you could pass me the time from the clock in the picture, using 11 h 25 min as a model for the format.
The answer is 9 h 36 min
